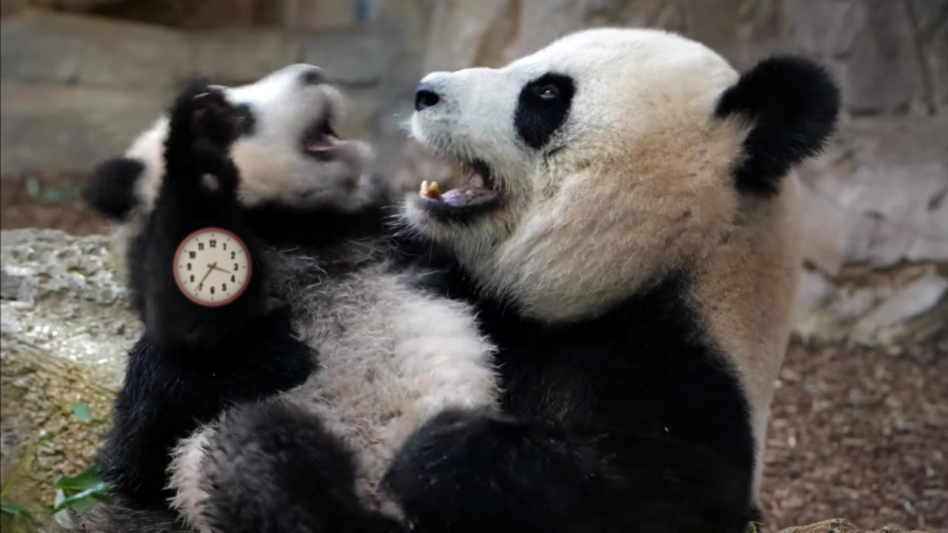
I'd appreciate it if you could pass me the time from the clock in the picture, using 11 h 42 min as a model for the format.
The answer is 3 h 36 min
